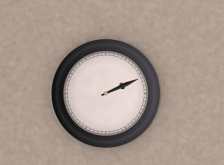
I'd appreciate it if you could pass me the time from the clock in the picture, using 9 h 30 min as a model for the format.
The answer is 2 h 11 min
